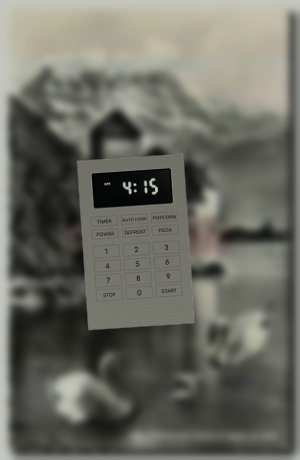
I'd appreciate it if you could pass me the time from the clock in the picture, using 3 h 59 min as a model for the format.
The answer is 4 h 15 min
